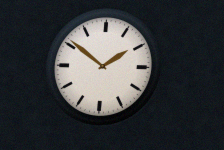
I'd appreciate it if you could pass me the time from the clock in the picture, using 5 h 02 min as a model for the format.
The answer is 1 h 51 min
